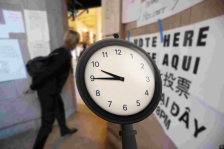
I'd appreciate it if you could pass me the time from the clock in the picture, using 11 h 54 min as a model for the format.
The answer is 9 h 45 min
